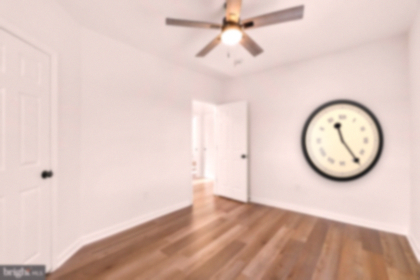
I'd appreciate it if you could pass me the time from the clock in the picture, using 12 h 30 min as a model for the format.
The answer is 11 h 24 min
